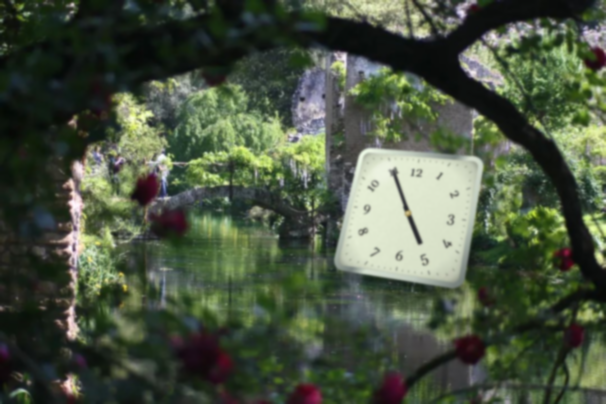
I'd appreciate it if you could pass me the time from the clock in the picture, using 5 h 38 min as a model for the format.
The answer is 4 h 55 min
